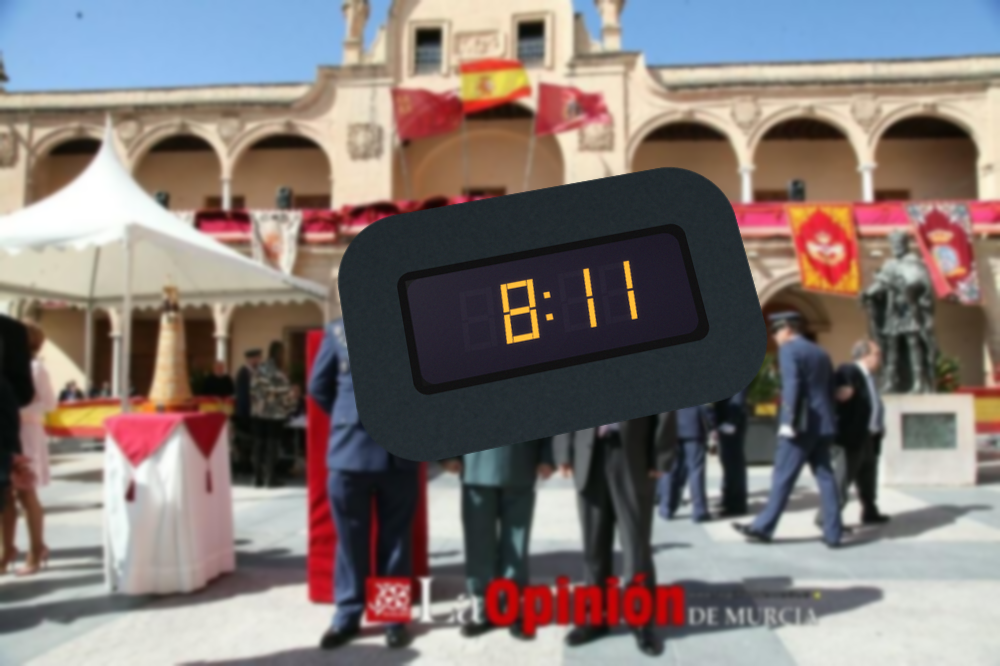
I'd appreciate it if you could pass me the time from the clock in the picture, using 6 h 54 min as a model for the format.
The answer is 8 h 11 min
